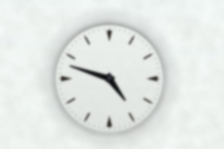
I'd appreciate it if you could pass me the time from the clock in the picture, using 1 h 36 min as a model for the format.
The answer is 4 h 48 min
